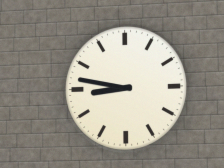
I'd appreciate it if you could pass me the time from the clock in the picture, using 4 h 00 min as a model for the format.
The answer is 8 h 47 min
